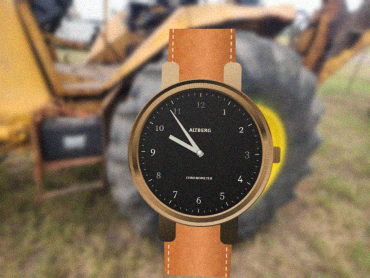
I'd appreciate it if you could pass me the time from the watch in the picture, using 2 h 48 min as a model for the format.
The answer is 9 h 54 min
